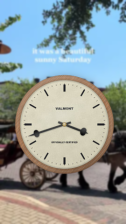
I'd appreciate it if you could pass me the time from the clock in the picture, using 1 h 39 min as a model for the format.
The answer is 3 h 42 min
